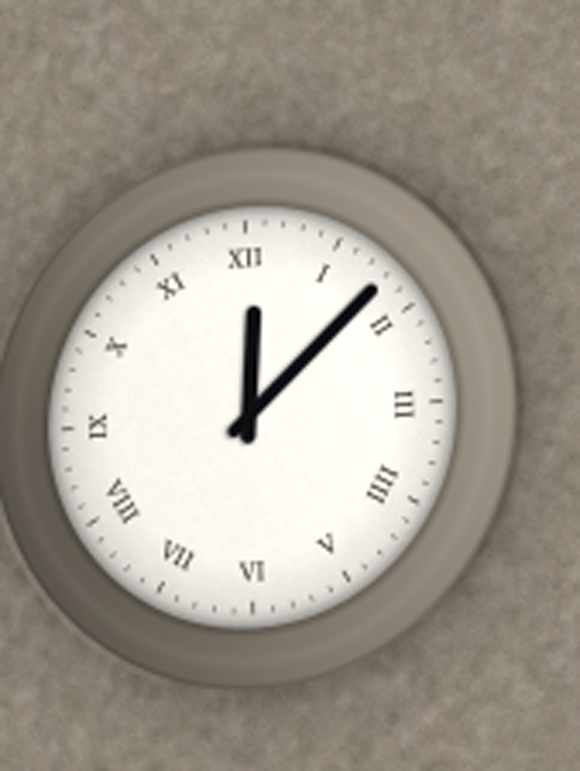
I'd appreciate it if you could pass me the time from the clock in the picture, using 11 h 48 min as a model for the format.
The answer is 12 h 08 min
